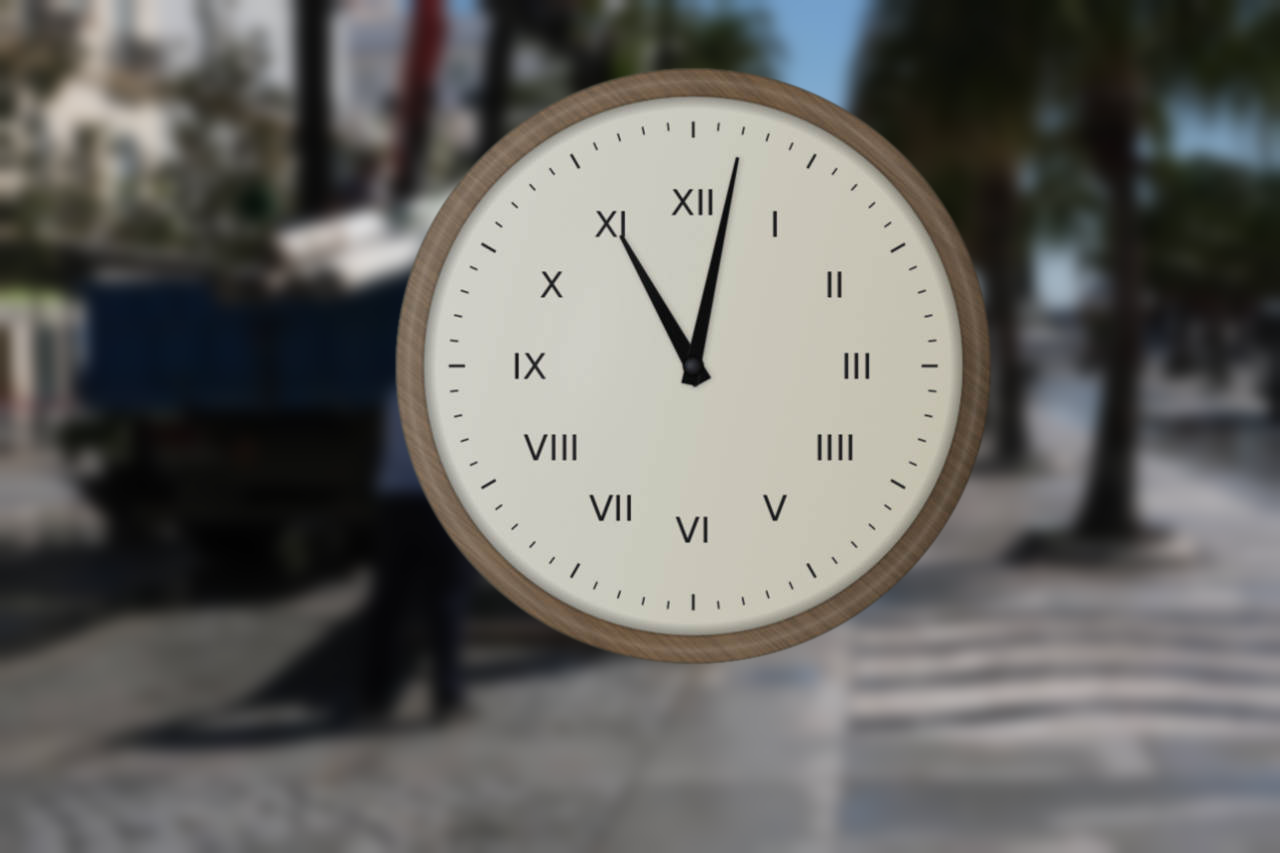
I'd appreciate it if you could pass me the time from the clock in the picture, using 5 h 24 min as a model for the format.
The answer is 11 h 02 min
